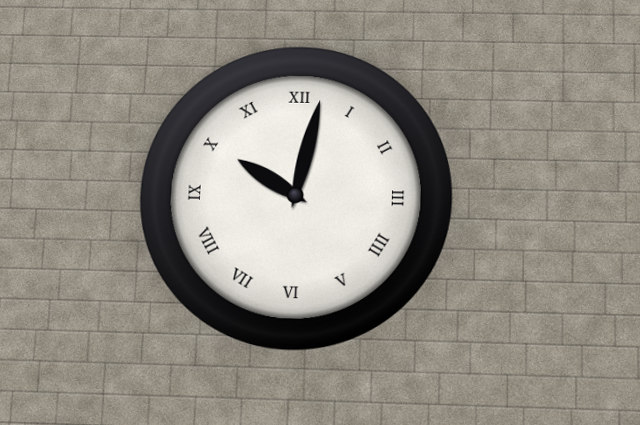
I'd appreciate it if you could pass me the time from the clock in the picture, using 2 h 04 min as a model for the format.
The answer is 10 h 02 min
